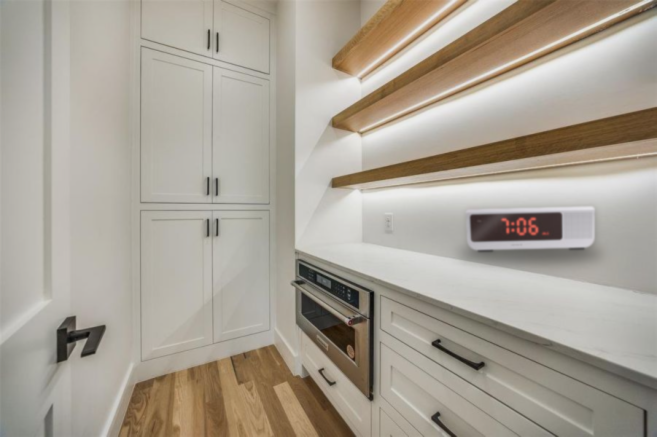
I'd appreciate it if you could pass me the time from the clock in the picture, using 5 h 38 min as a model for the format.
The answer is 7 h 06 min
